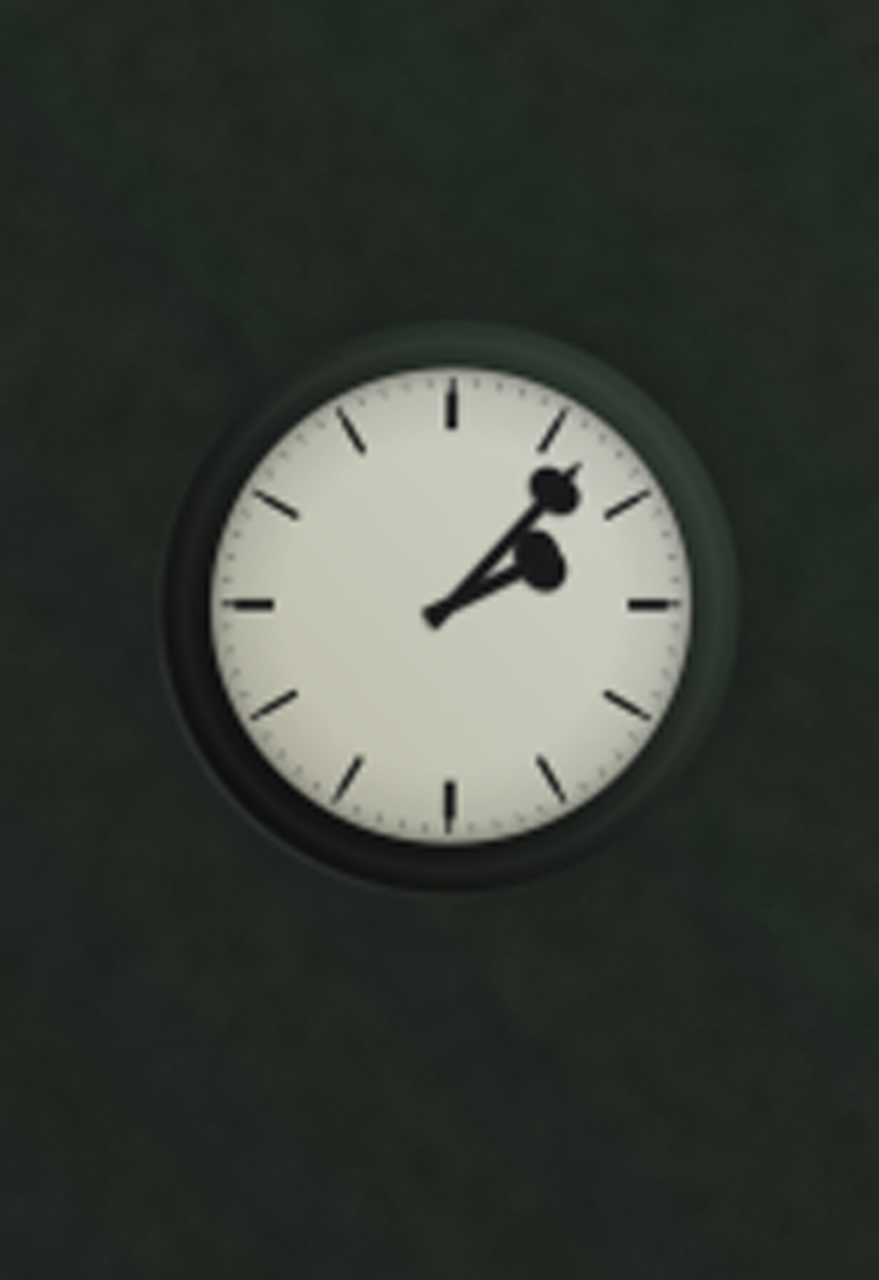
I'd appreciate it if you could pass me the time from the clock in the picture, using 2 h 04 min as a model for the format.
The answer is 2 h 07 min
